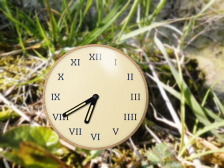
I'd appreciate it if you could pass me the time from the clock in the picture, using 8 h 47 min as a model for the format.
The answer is 6 h 40 min
